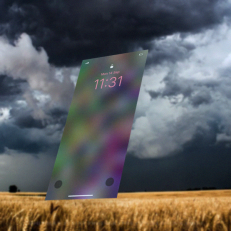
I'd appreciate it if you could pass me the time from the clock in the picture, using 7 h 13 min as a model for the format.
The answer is 11 h 31 min
